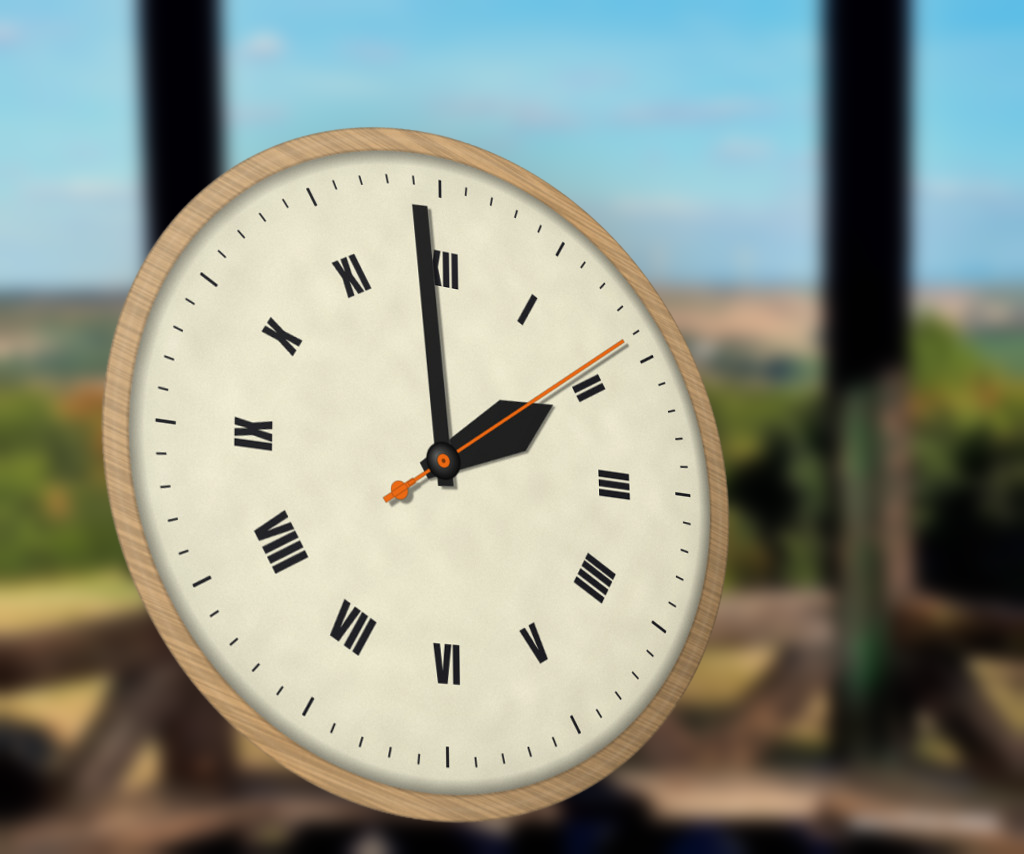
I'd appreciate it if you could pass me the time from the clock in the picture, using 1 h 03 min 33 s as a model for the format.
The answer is 1 h 59 min 09 s
